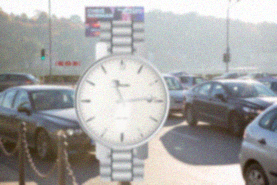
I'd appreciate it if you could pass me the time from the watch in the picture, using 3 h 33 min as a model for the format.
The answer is 11 h 14 min
